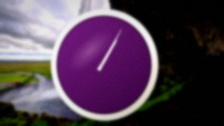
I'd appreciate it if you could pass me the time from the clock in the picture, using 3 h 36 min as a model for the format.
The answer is 1 h 05 min
